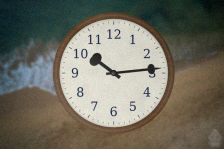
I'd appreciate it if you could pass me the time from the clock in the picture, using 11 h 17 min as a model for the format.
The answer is 10 h 14 min
